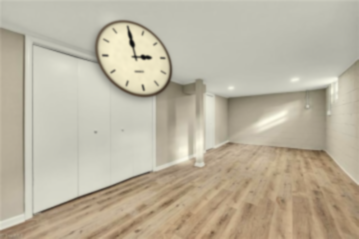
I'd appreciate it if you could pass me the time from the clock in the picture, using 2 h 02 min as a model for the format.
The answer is 3 h 00 min
